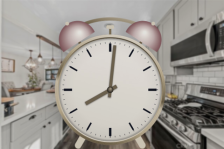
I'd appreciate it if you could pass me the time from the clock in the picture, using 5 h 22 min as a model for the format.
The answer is 8 h 01 min
